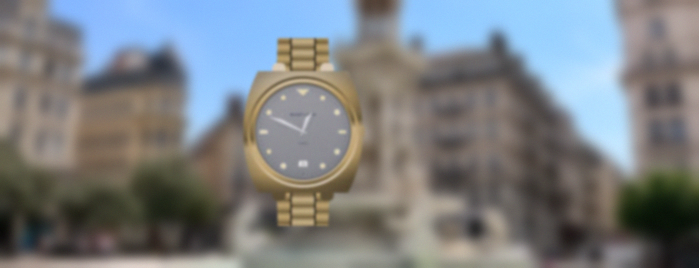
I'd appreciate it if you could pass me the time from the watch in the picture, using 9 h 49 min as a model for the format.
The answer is 12 h 49 min
